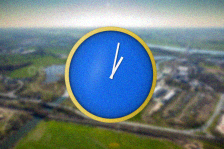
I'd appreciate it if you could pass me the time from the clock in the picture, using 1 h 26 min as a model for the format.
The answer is 1 h 02 min
